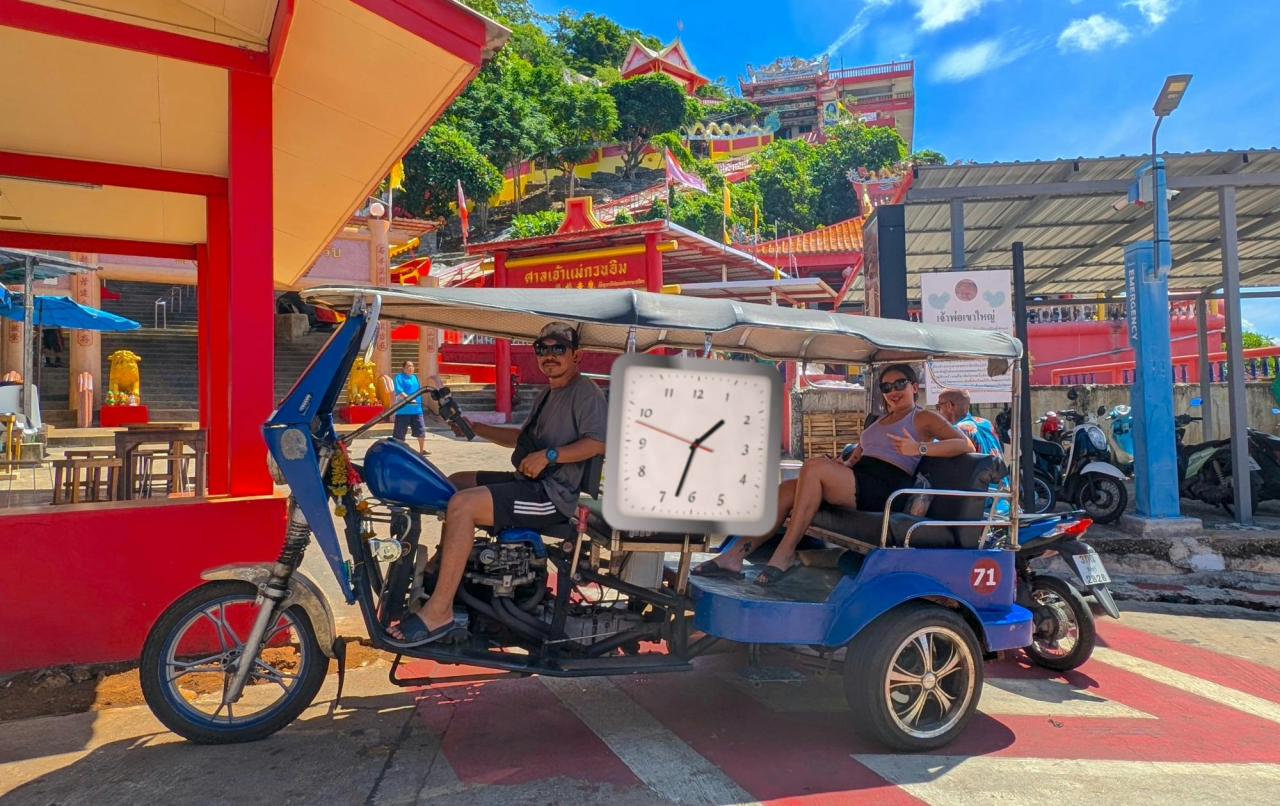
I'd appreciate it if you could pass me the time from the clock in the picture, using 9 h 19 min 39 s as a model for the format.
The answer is 1 h 32 min 48 s
